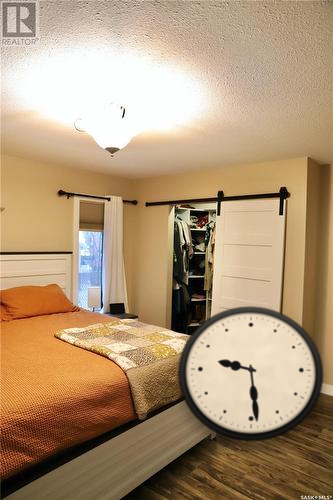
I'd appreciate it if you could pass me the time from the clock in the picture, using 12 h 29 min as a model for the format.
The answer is 9 h 29 min
